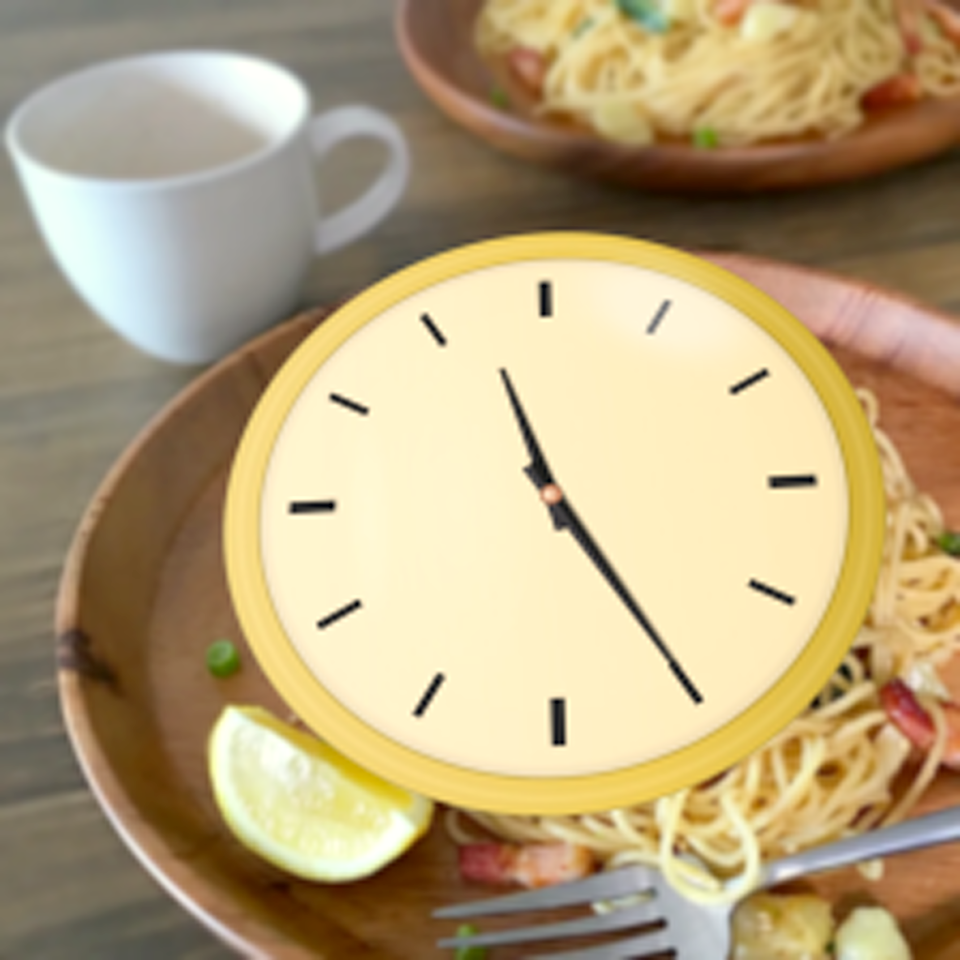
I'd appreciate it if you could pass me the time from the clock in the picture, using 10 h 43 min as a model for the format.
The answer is 11 h 25 min
